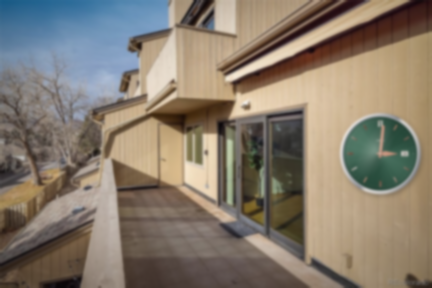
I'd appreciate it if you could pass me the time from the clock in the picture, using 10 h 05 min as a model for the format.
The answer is 3 h 01 min
